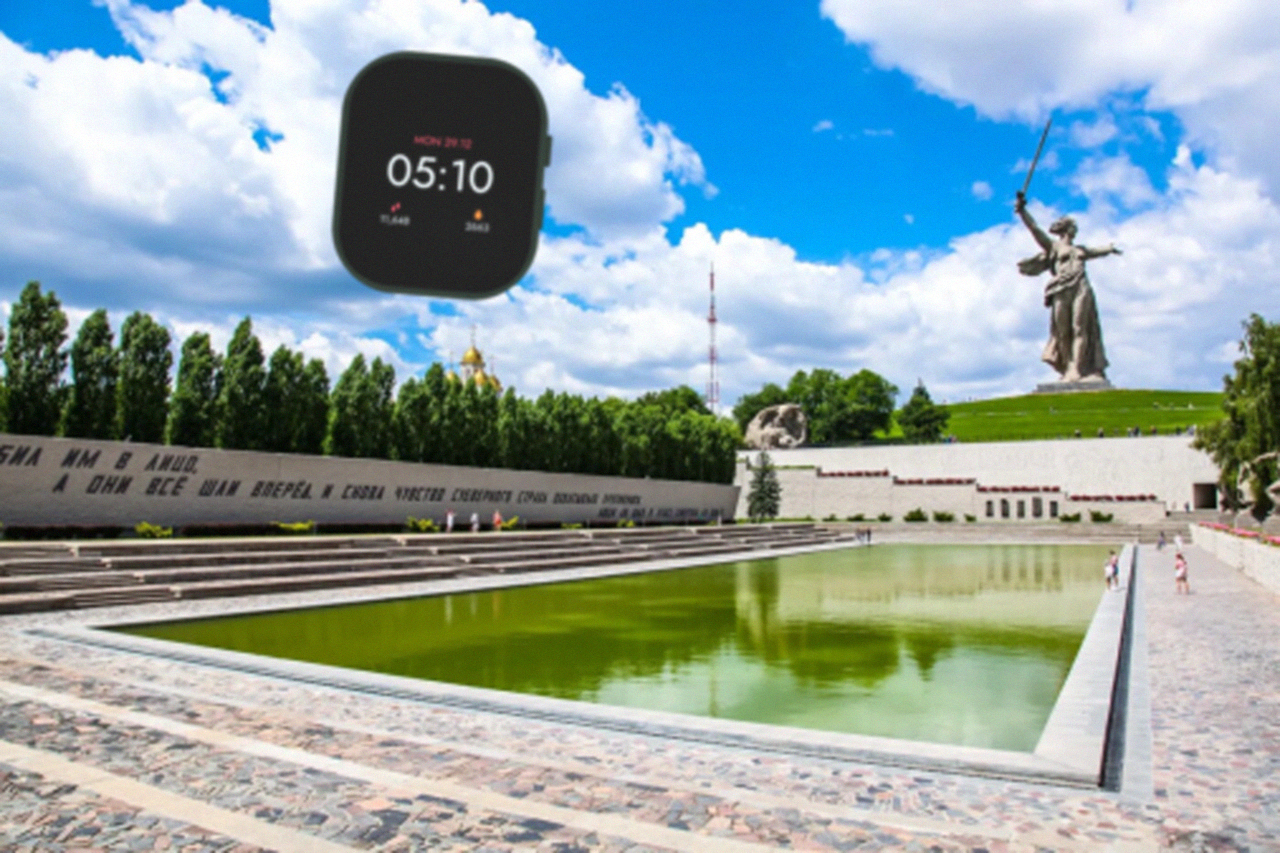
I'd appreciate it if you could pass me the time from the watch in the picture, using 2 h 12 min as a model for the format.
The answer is 5 h 10 min
